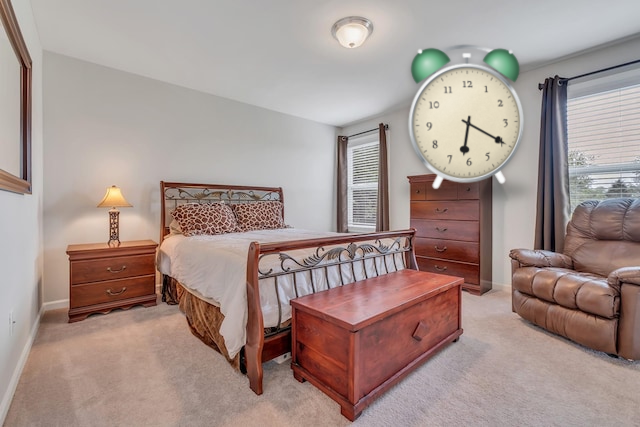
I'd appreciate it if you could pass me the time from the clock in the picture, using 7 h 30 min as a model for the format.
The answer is 6 h 20 min
